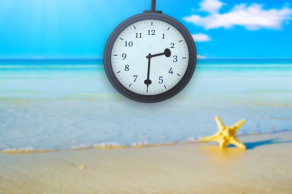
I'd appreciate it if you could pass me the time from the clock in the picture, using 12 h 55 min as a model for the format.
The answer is 2 h 30 min
